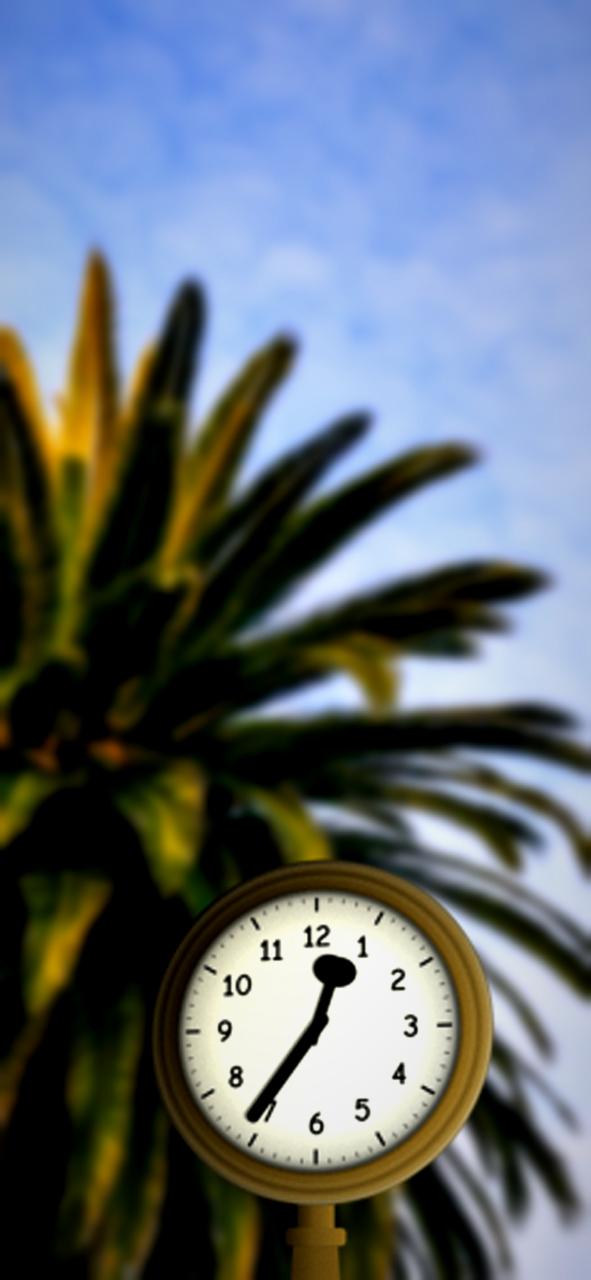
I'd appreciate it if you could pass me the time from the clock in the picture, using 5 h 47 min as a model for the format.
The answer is 12 h 36 min
